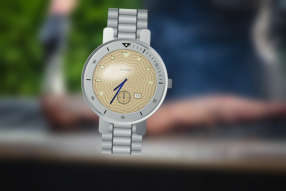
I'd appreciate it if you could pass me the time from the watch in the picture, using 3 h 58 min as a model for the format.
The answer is 7 h 35 min
